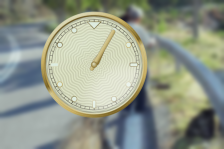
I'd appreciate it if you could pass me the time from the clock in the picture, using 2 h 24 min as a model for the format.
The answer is 1 h 05 min
